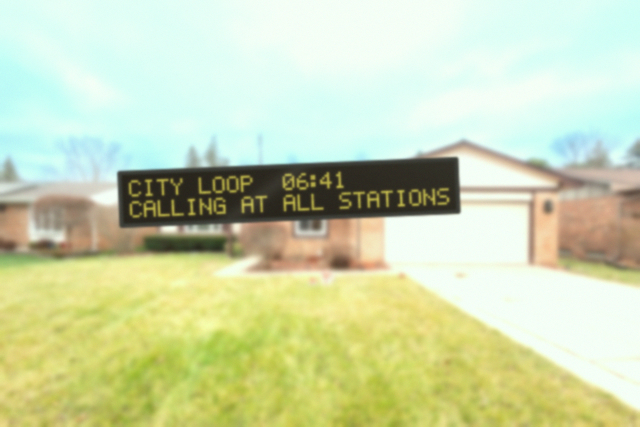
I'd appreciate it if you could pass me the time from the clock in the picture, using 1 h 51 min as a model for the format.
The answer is 6 h 41 min
